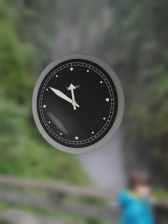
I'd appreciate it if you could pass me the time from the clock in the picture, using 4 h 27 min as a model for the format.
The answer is 11 h 51 min
